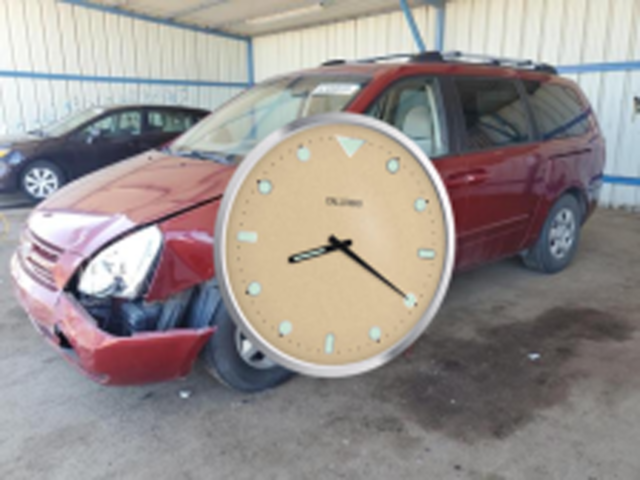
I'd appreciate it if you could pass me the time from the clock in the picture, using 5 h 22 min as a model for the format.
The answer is 8 h 20 min
